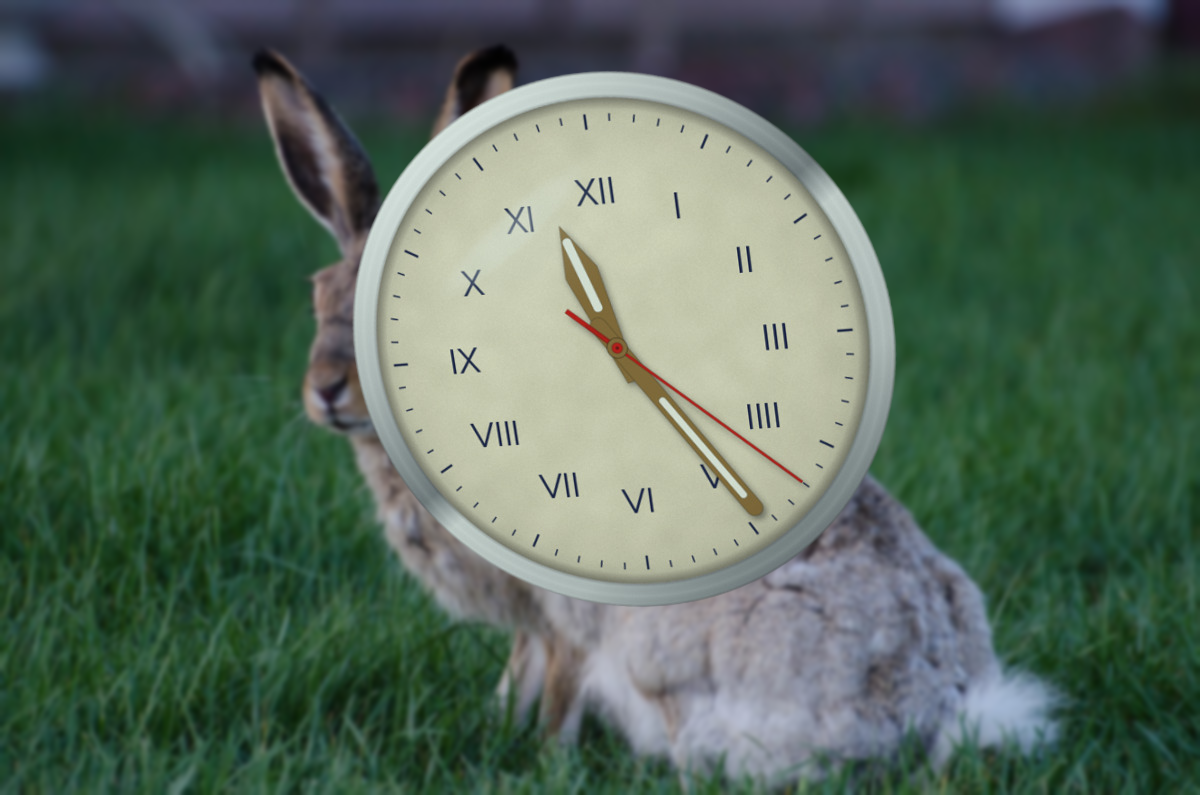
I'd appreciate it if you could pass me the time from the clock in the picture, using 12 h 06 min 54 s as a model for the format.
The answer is 11 h 24 min 22 s
